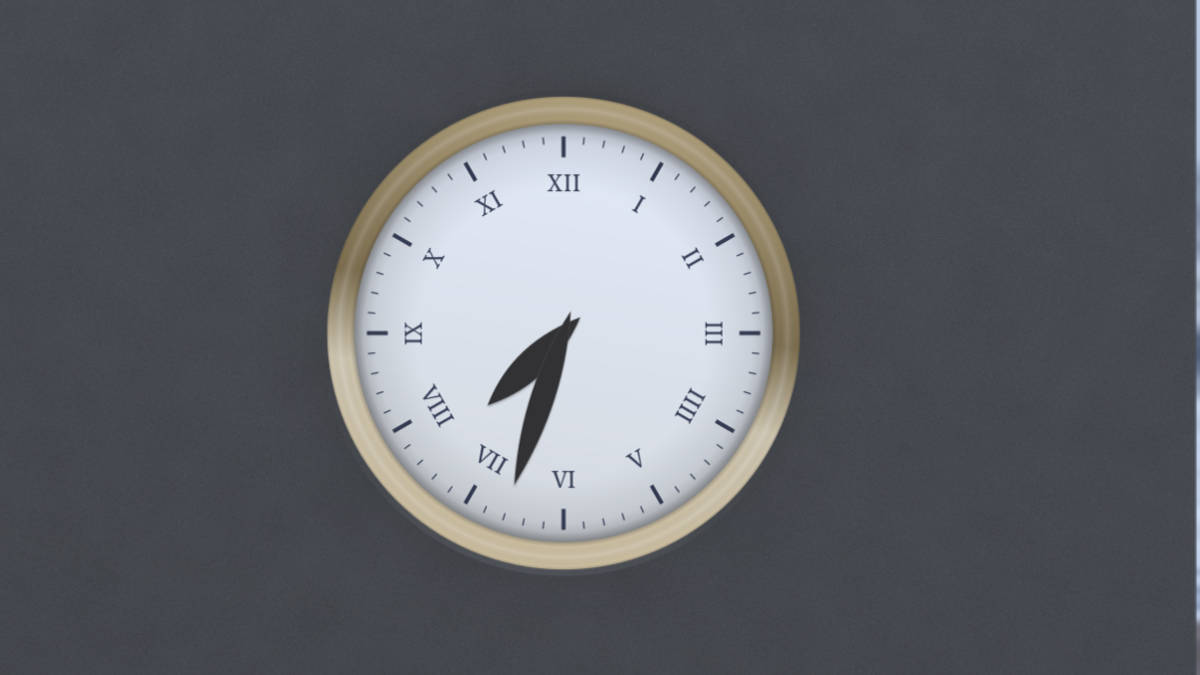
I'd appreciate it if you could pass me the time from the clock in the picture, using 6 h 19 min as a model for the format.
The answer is 7 h 33 min
